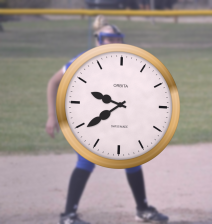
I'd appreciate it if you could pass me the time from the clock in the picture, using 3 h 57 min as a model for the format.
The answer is 9 h 39 min
